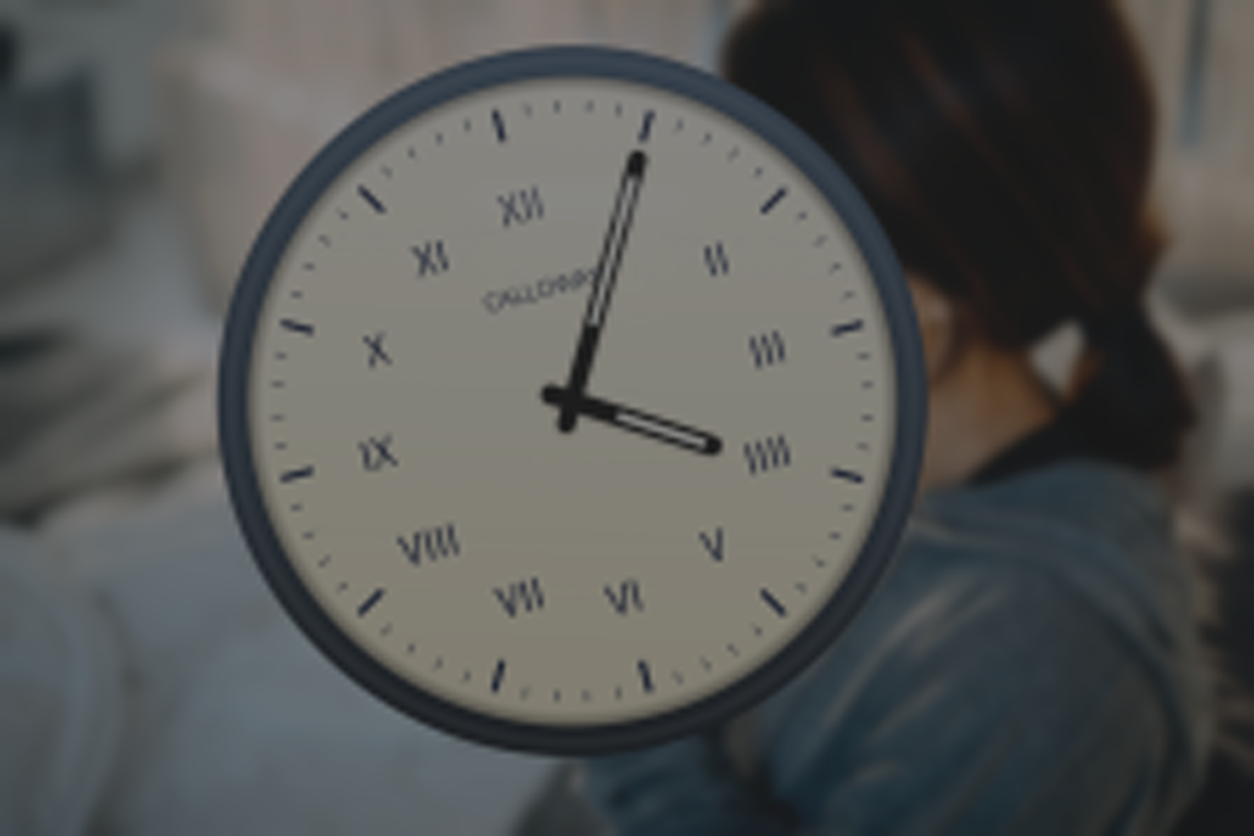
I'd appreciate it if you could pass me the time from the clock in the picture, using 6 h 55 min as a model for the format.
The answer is 4 h 05 min
